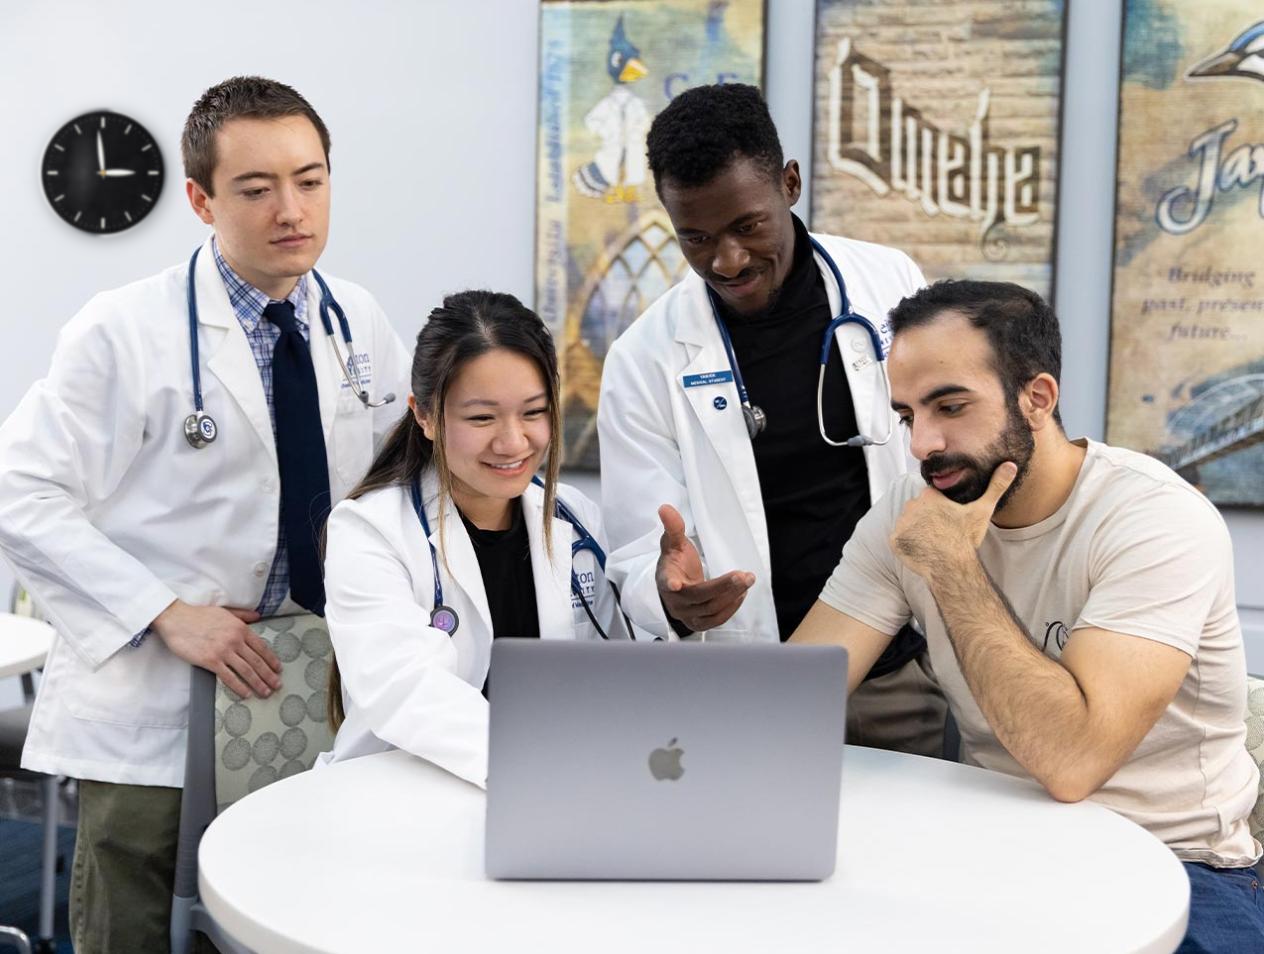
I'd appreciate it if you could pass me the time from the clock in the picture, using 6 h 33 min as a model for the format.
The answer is 2 h 59 min
